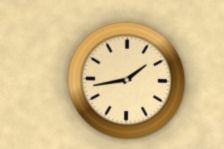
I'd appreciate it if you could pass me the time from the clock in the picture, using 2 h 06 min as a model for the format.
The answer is 1 h 43 min
